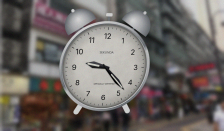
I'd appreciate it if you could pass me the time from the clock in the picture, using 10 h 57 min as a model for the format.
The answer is 9 h 23 min
